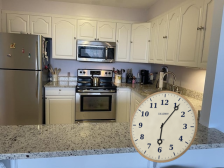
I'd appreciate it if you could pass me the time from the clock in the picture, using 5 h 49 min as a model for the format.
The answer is 6 h 06 min
